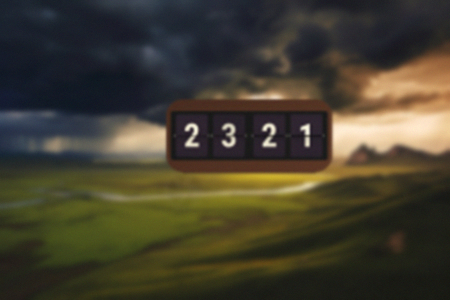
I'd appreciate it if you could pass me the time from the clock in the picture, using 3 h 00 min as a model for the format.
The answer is 23 h 21 min
